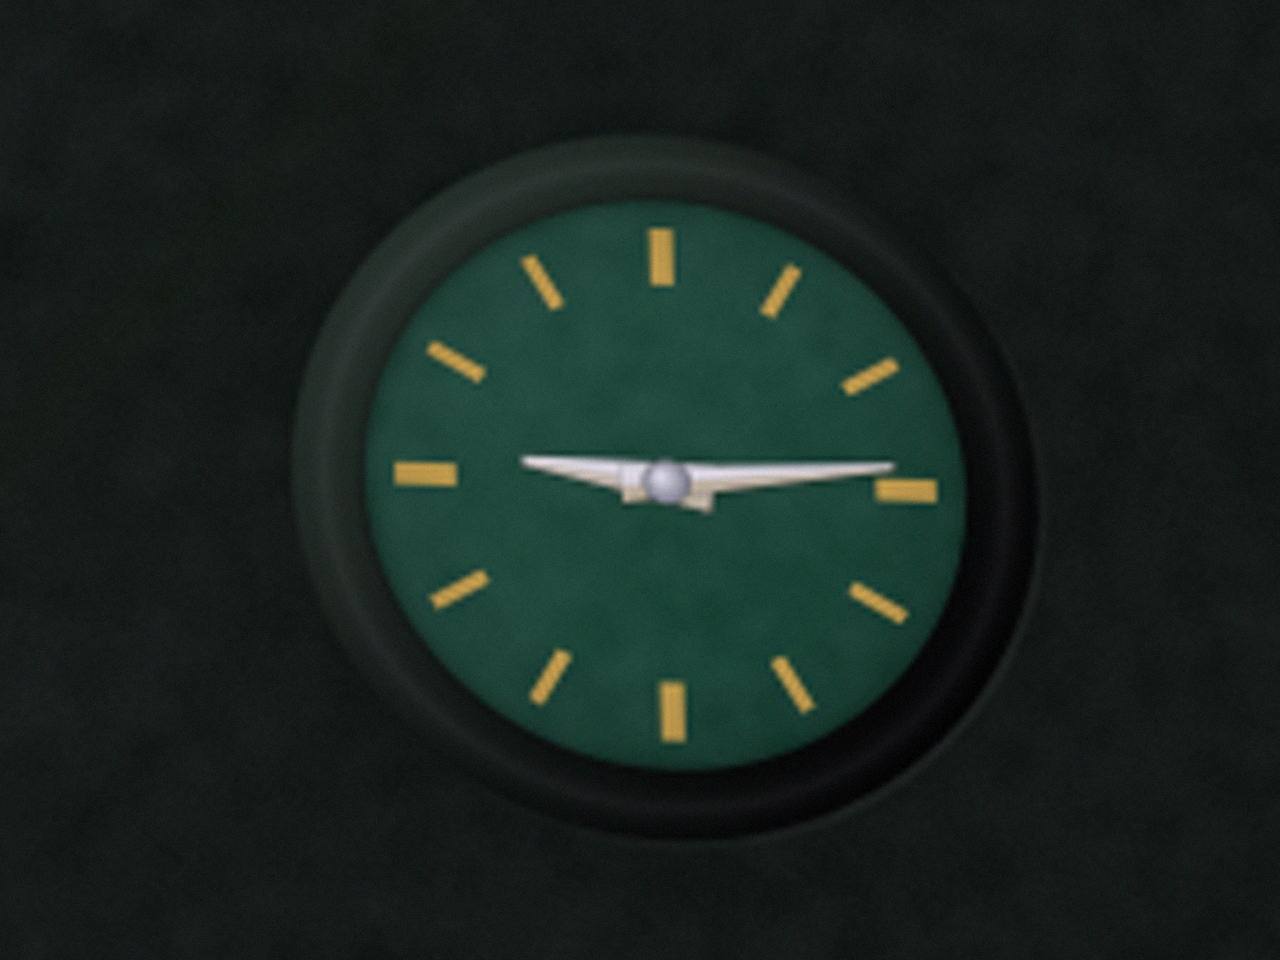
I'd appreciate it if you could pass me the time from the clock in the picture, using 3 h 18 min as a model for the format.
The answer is 9 h 14 min
